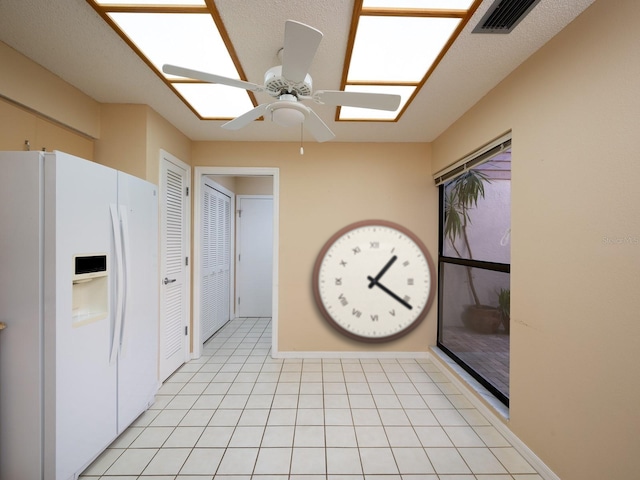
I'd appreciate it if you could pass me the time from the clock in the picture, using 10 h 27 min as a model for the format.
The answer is 1 h 21 min
